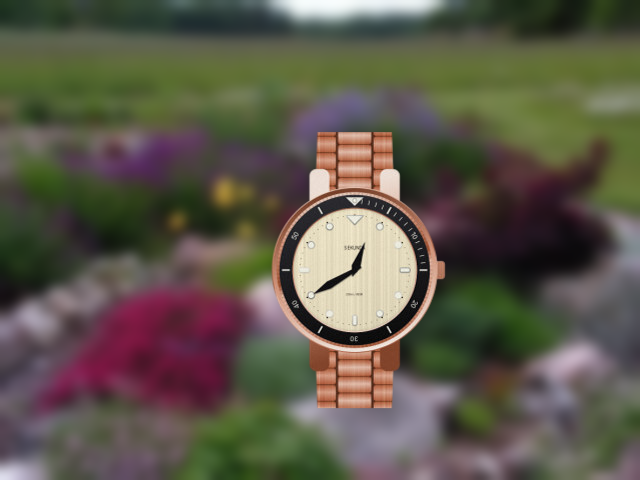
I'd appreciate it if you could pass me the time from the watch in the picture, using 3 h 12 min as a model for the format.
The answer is 12 h 40 min
